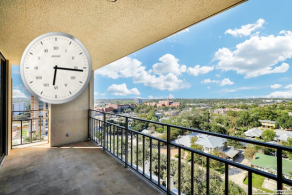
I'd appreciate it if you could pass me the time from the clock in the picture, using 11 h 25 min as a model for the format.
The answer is 6 h 16 min
